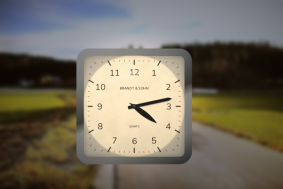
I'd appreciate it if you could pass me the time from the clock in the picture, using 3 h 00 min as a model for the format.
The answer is 4 h 13 min
